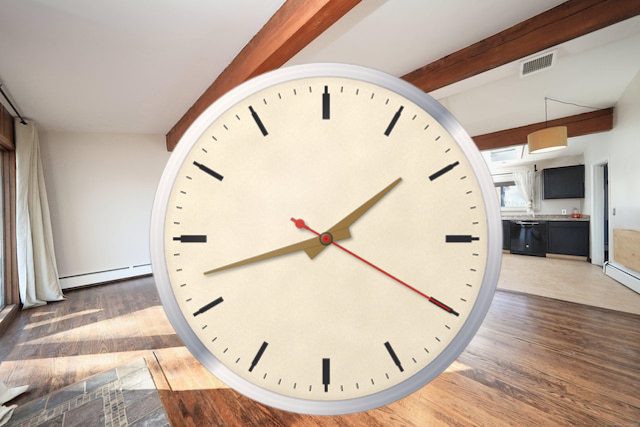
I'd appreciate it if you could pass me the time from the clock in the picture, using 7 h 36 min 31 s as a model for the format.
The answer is 1 h 42 min 20 s
